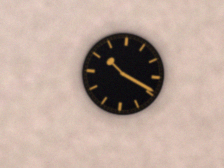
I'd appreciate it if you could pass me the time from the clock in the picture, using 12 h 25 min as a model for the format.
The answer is 10 h 19 min
